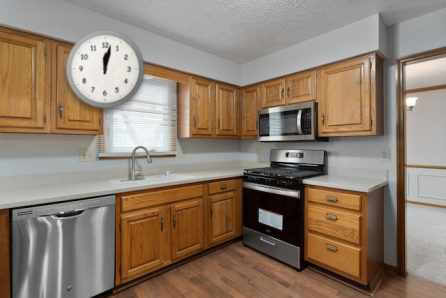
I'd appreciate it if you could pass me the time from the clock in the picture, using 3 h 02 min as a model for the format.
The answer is 12 h 02 min
